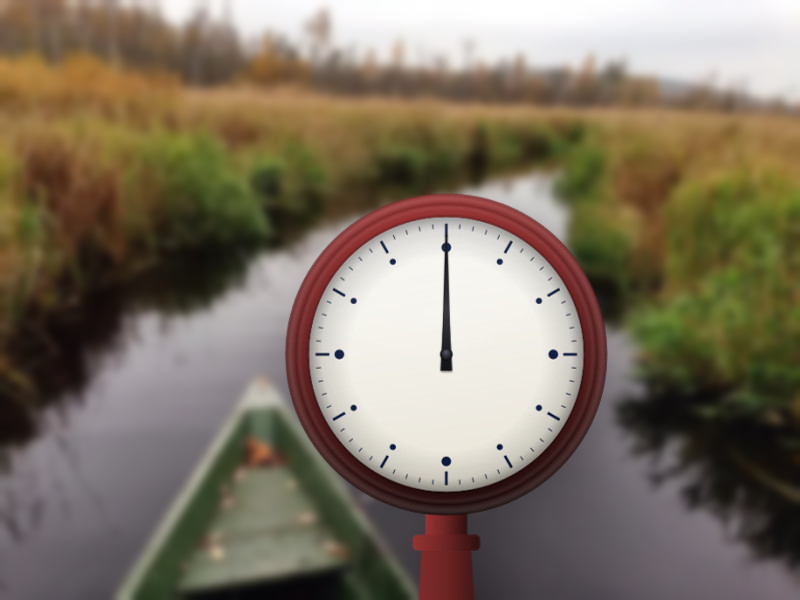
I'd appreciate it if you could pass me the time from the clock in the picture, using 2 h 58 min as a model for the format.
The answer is 12 h 00 min
